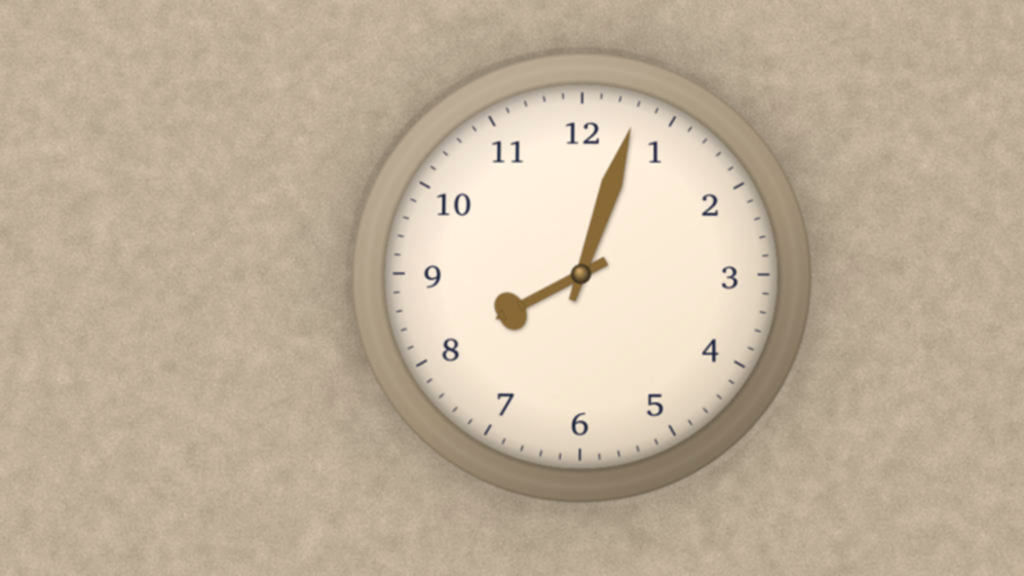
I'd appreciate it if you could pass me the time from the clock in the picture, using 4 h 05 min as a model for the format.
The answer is 8 h 03 min
